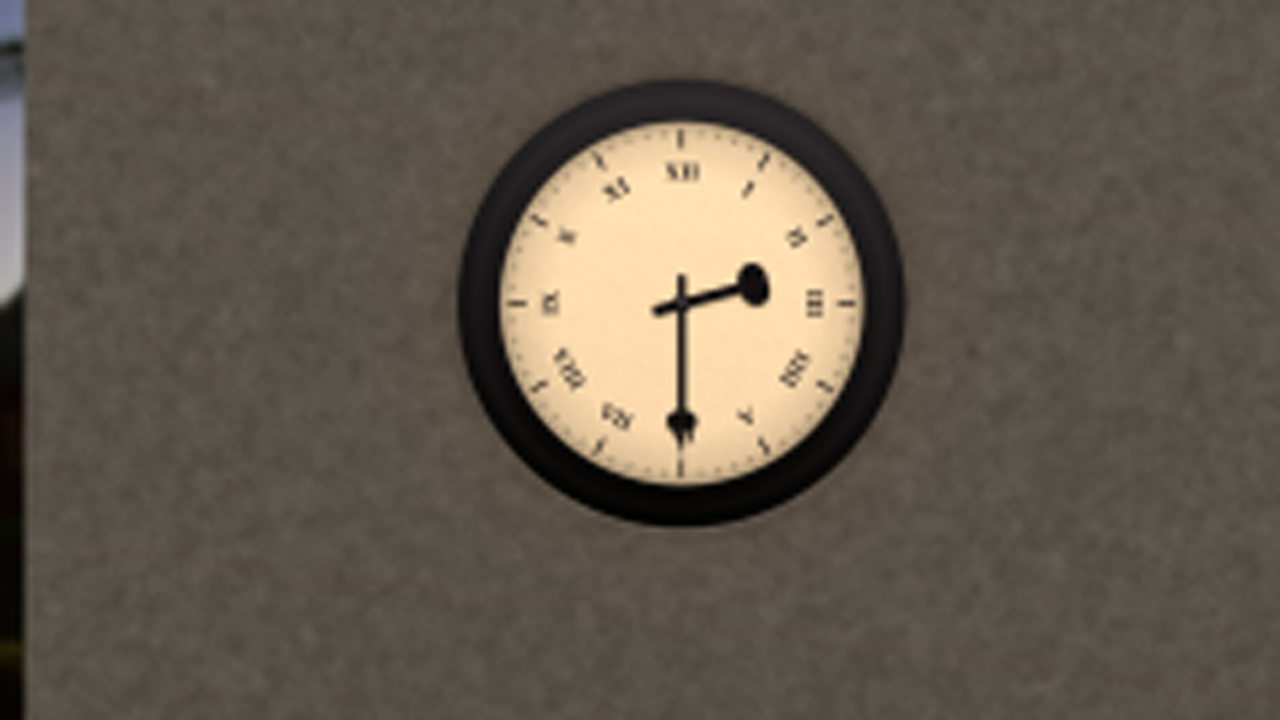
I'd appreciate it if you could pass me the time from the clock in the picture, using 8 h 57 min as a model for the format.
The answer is 2 h 30 min
